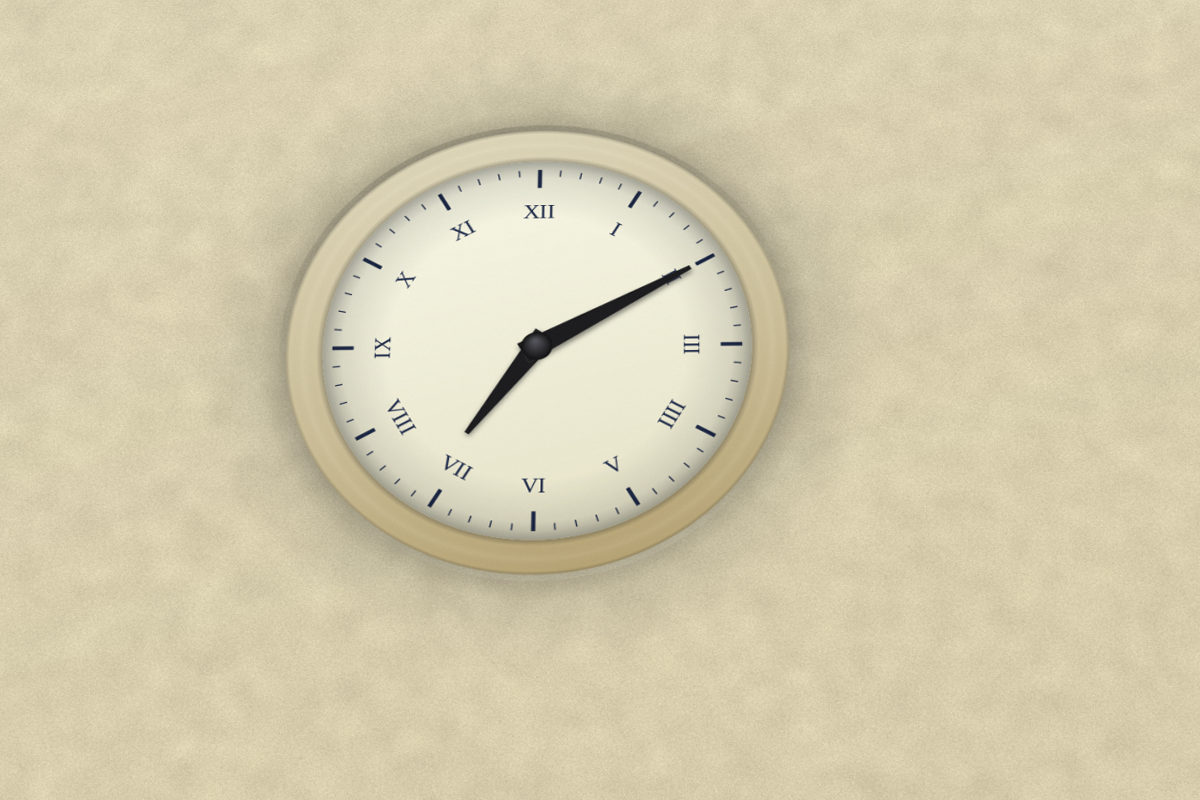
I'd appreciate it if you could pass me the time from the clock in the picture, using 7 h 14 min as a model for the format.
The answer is 7 h 10 min
